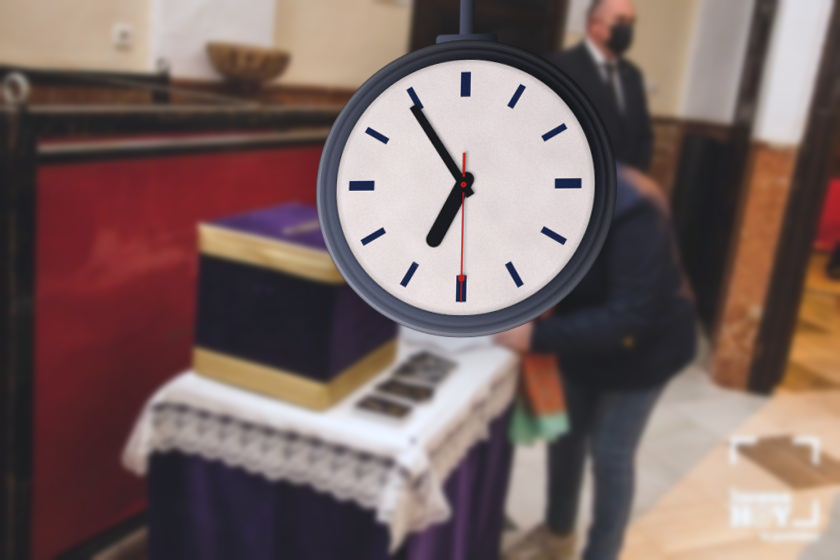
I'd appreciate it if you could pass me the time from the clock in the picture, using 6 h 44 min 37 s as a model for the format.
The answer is 6 h 54 min 30 s
